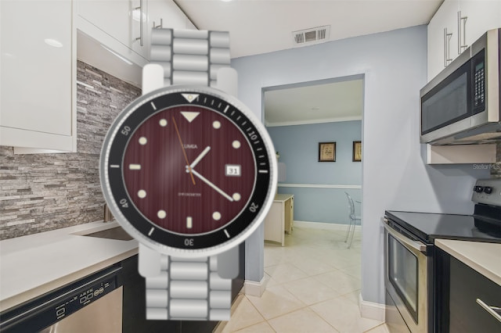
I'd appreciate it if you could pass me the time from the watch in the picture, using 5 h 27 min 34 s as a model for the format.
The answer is 1 h 20 min 57 s
